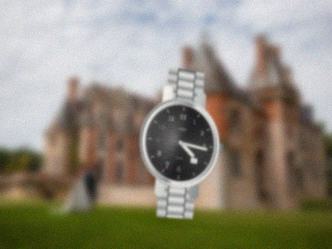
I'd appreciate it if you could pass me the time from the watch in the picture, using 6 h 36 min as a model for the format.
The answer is 4 h 16 min
